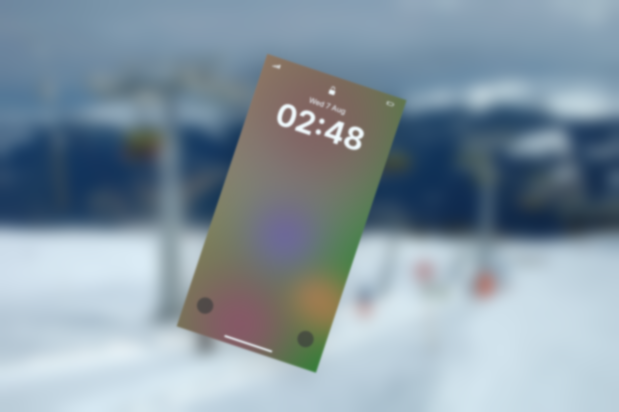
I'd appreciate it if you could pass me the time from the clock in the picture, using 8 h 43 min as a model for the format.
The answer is 2 h 48 min
